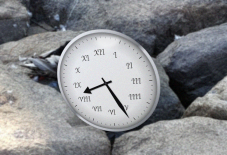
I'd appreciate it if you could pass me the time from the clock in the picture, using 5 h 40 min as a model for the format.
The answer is 8 h 26 min
